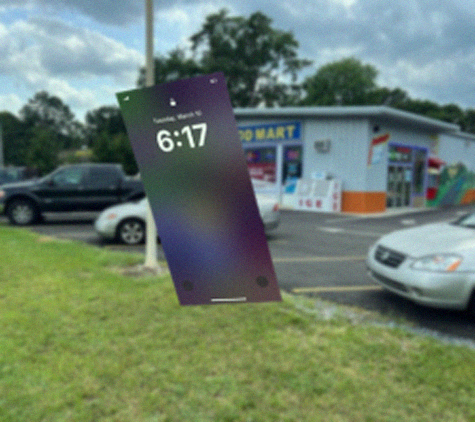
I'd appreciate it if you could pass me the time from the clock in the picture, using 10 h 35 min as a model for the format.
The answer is 6 h 17 min
